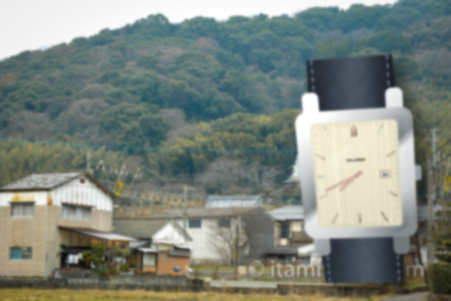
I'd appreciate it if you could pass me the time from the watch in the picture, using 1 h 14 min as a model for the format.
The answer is 7 h 41 min
